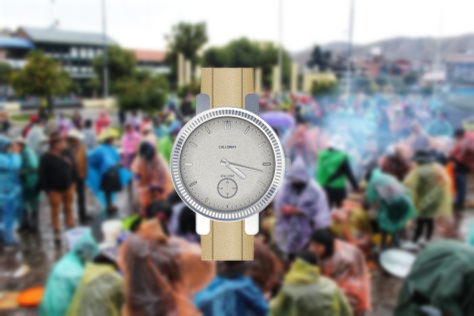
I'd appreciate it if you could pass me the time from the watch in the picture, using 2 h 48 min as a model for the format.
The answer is 4 h 17 min
